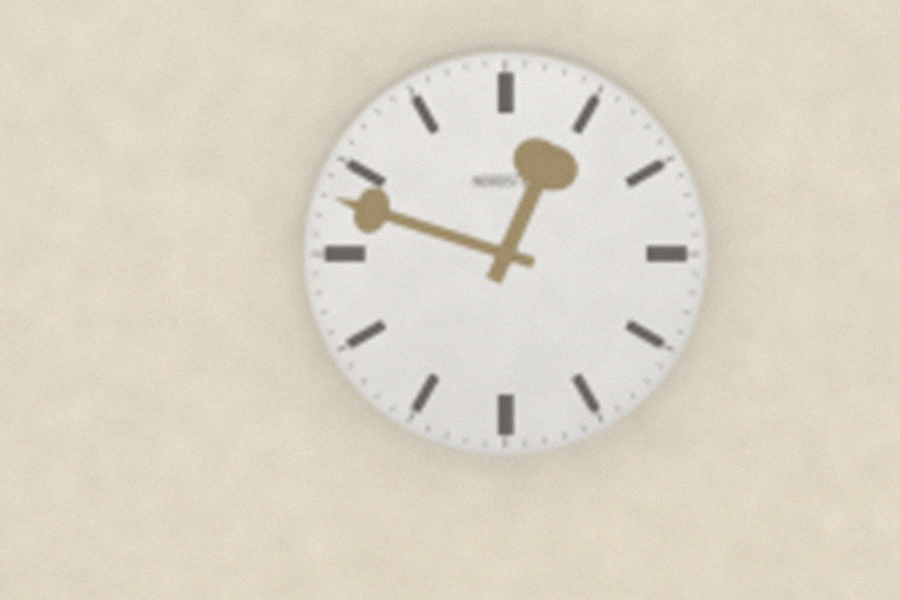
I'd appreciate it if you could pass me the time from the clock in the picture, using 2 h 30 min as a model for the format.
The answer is 12 h 48 min
